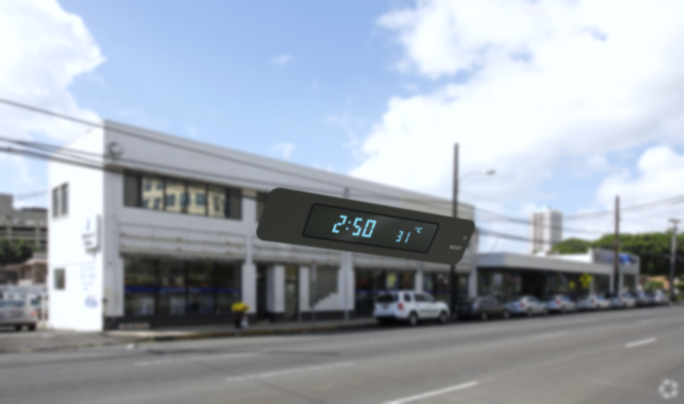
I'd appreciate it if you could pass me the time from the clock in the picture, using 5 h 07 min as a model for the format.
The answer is 2 h 50 min
